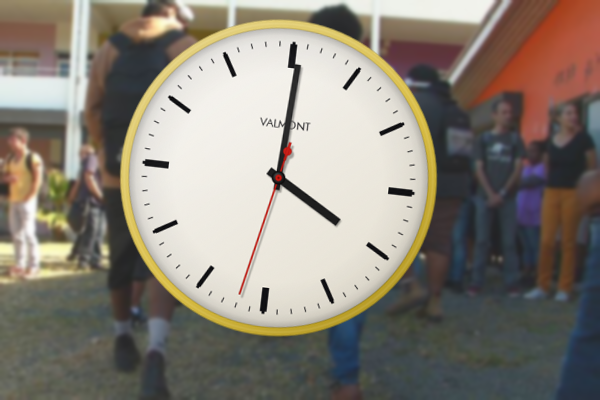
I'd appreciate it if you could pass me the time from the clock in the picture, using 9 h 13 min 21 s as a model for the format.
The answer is 4 h 00 min 32 s
